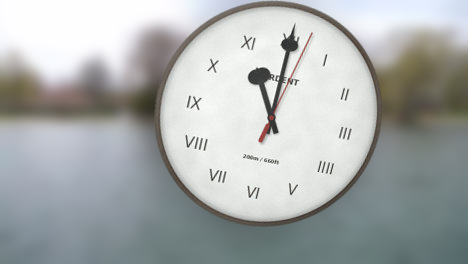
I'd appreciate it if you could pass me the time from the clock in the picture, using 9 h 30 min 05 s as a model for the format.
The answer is 11 h 00 min 02 s
